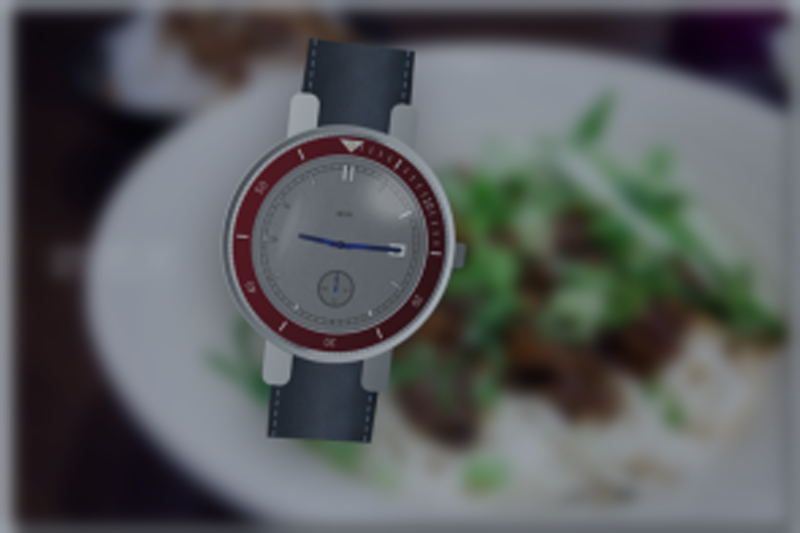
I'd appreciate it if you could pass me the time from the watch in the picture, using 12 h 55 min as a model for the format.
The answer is 9 h 15 min
